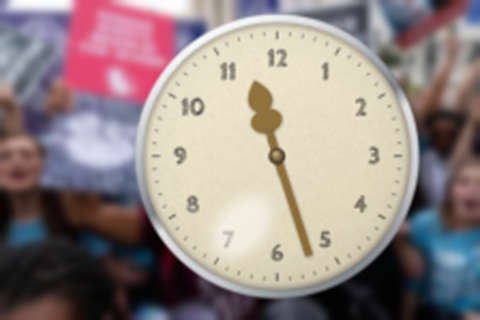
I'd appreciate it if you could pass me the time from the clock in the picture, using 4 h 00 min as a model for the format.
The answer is 11 h 27 min
